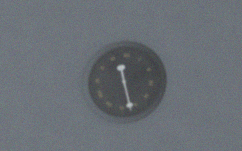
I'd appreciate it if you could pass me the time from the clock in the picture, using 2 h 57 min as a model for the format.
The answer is 11 h 27 min
